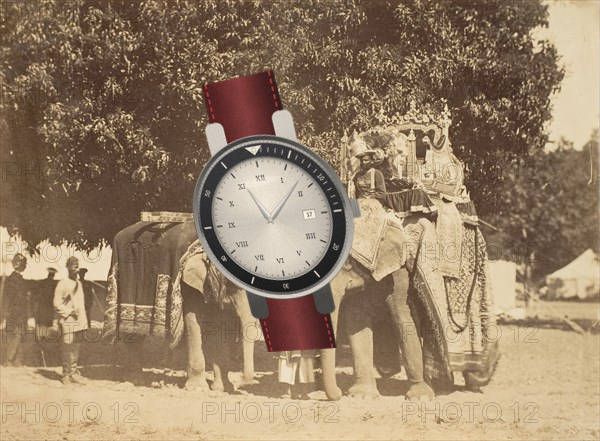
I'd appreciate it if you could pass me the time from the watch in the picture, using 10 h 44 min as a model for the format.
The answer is 11 h 08 min
